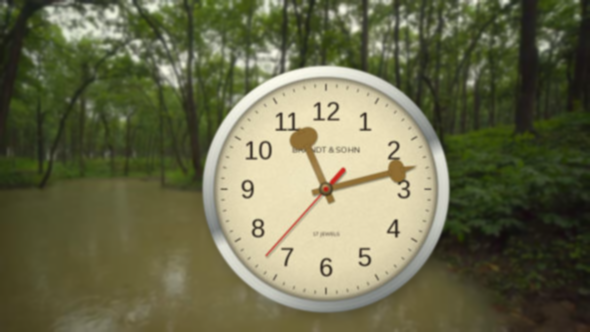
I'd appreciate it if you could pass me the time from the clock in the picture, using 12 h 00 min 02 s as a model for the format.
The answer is 11 h 12 min 37 s
